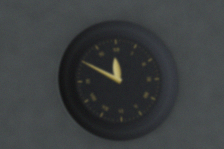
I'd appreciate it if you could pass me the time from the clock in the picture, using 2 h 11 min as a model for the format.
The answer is 11 h 50 min
